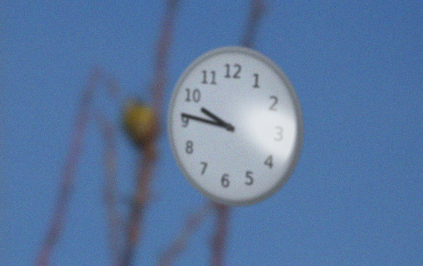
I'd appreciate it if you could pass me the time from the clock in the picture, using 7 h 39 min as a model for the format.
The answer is 9 h 46 min
